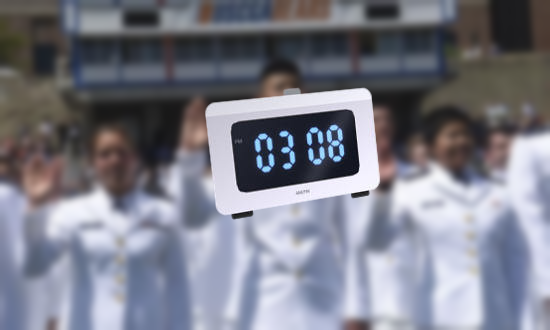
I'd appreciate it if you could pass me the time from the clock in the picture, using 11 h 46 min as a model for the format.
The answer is 3 h 08 min
